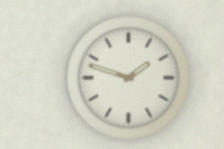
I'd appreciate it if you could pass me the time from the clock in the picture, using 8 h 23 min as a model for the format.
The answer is 1 h 48 min
